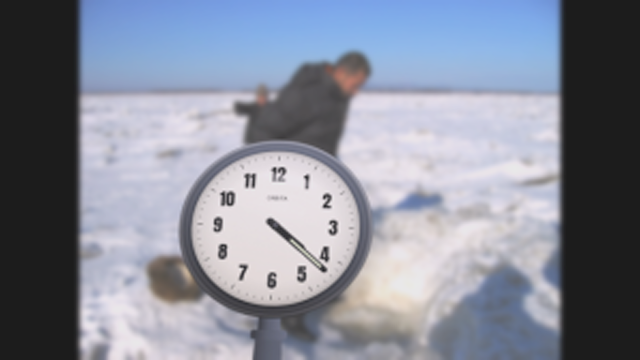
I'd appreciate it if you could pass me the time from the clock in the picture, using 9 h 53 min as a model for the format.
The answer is 4 h 22 min
